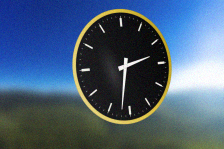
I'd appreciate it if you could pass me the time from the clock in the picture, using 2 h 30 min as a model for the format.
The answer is 2 h 32 min
